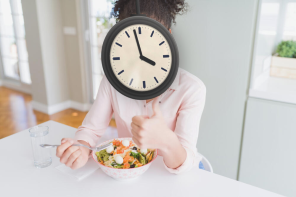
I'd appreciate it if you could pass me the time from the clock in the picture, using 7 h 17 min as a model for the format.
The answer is 3 h 58 min
